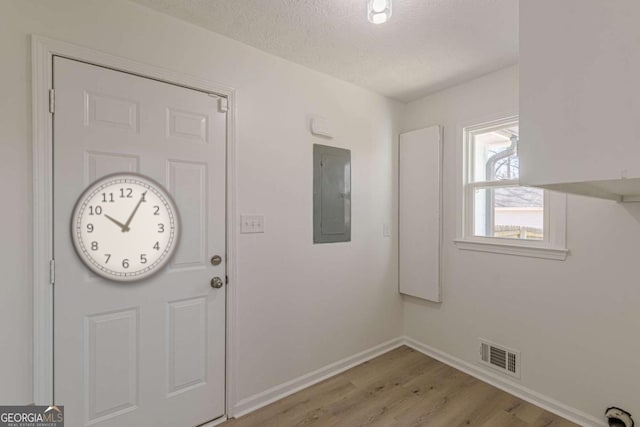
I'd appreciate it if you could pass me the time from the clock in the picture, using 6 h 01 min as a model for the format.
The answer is 10 h 05 min
